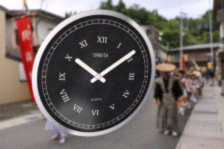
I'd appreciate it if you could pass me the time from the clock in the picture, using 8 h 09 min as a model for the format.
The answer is 10 h 09 min
